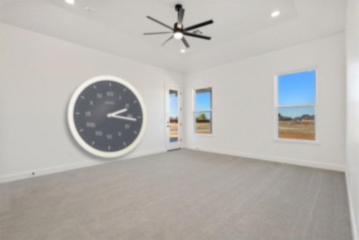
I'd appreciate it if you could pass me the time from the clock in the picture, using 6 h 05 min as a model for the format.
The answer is 2 h 16 min
